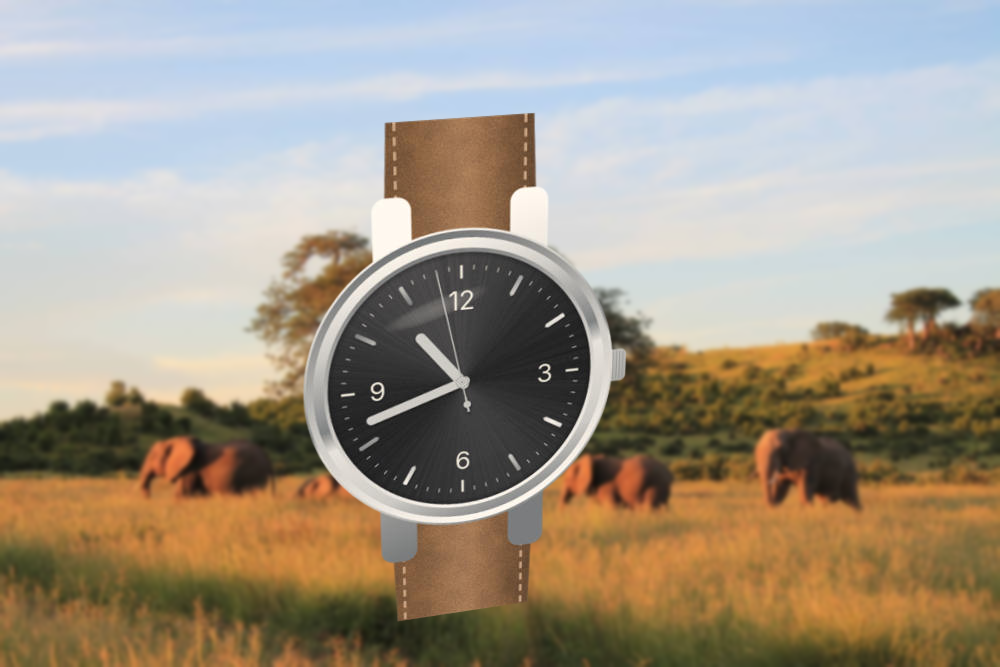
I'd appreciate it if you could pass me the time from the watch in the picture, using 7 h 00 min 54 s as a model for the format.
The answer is 10 h 41 min 58 s
